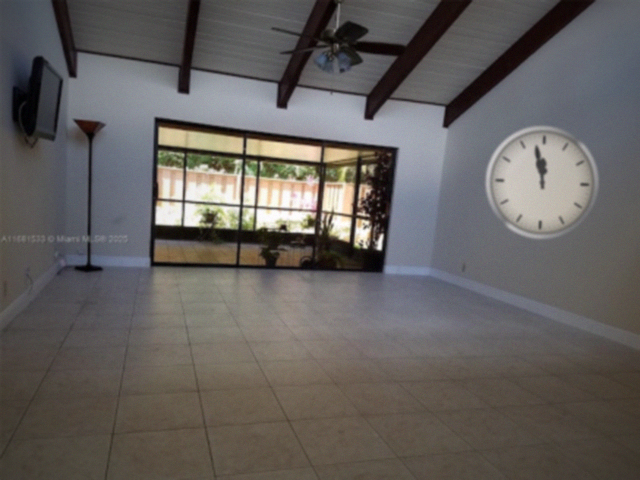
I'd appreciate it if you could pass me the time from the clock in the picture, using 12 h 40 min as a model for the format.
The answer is 11 h 58 min
